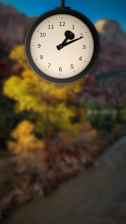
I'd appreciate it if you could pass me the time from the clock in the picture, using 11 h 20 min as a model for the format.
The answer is 1 h 11 min
